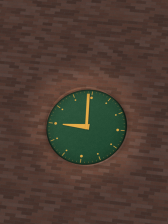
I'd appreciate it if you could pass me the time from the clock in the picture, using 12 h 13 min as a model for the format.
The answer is 8 h 59 min
